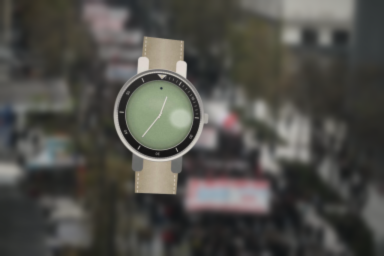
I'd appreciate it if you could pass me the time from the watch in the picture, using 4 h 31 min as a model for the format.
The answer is 12 h 36 min
